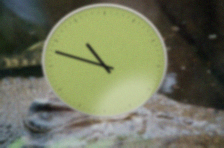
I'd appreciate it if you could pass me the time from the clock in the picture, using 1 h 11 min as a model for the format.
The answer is 10 h 48 min
